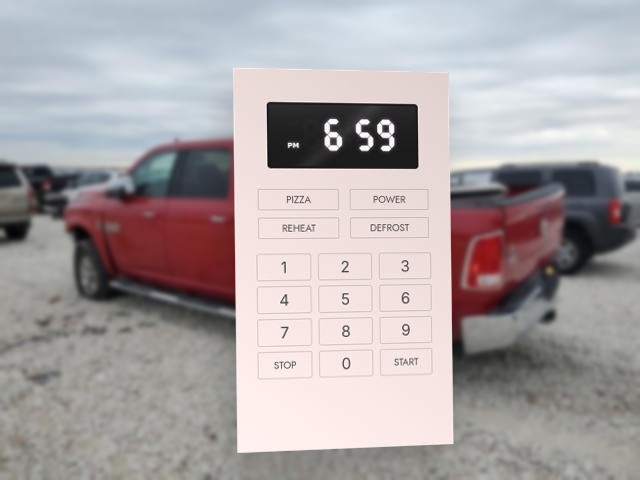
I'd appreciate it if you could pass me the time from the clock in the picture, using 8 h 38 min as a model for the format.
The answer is 6 h 59 min
